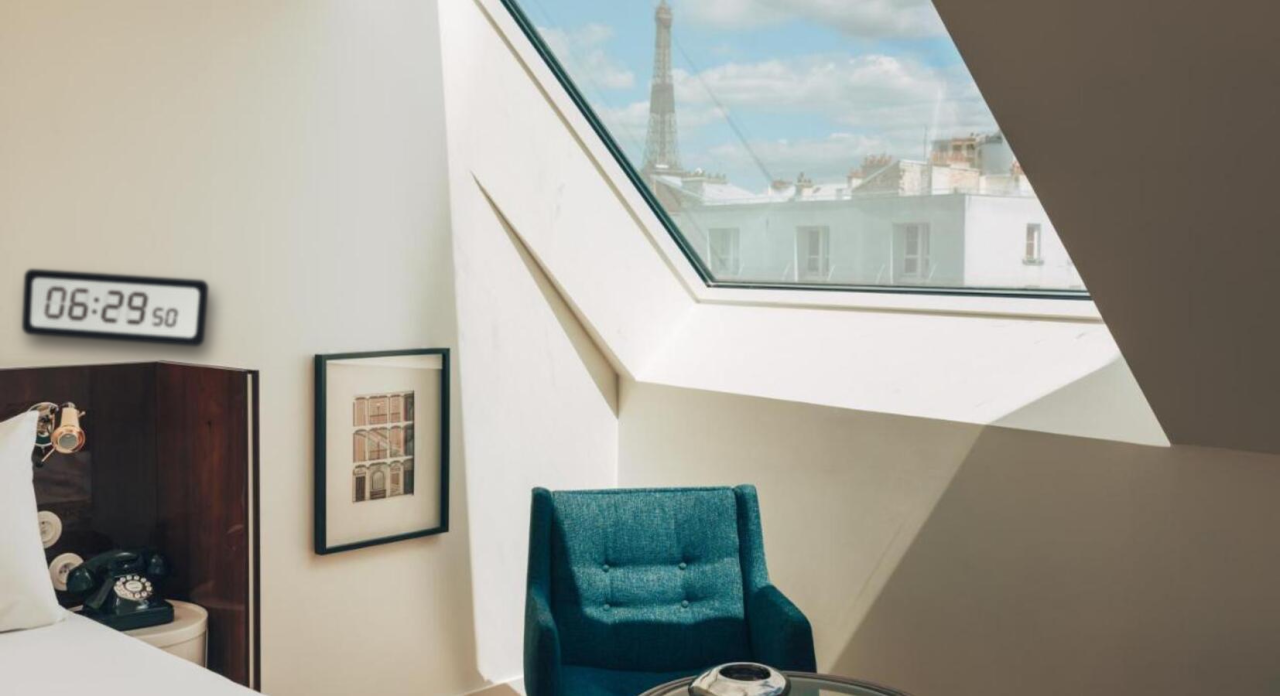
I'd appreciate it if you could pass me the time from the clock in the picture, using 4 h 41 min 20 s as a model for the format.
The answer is 6 h 29 min 50 s
